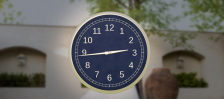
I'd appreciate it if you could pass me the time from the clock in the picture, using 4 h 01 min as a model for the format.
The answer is 2 h 44 min
